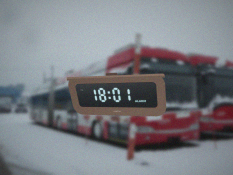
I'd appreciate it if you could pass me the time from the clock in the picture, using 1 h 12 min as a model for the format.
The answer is 18 h 01 min
